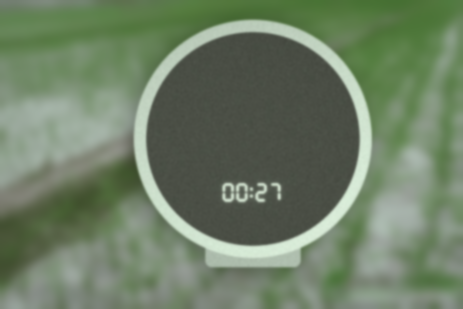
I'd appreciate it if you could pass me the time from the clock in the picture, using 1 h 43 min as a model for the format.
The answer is 0 h 27 min
